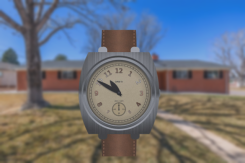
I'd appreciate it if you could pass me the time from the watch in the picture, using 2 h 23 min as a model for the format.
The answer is 10 h 50 min
